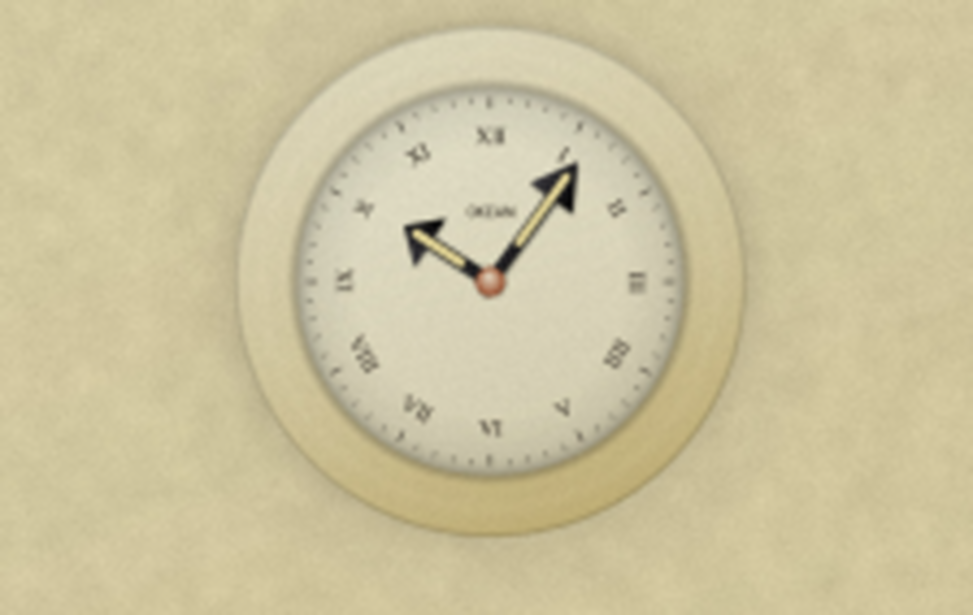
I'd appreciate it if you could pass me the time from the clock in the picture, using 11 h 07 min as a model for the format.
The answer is 10 h 06 min
